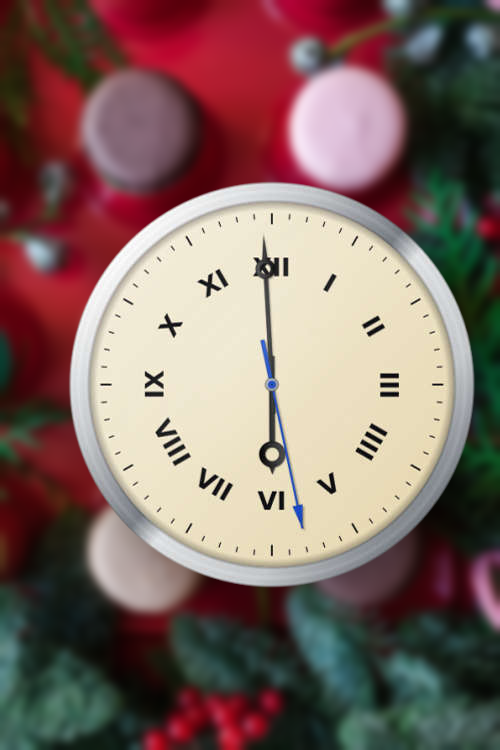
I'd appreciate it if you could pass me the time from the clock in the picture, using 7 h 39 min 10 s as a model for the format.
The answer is 5 h 59 min 28 s
